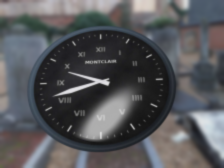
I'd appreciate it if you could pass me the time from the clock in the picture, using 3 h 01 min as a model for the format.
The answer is 9 h 42 min
